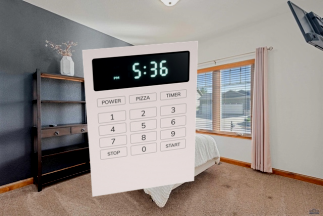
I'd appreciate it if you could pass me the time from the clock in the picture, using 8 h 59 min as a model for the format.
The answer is 5 h 36 min
